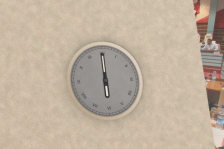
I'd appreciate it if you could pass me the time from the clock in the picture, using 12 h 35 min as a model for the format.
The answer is 6 h 00 min
